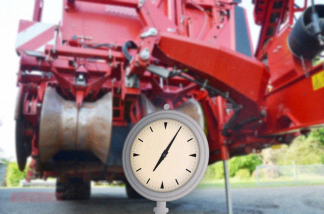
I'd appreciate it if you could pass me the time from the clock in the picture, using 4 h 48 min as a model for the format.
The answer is 7 h 05 min
